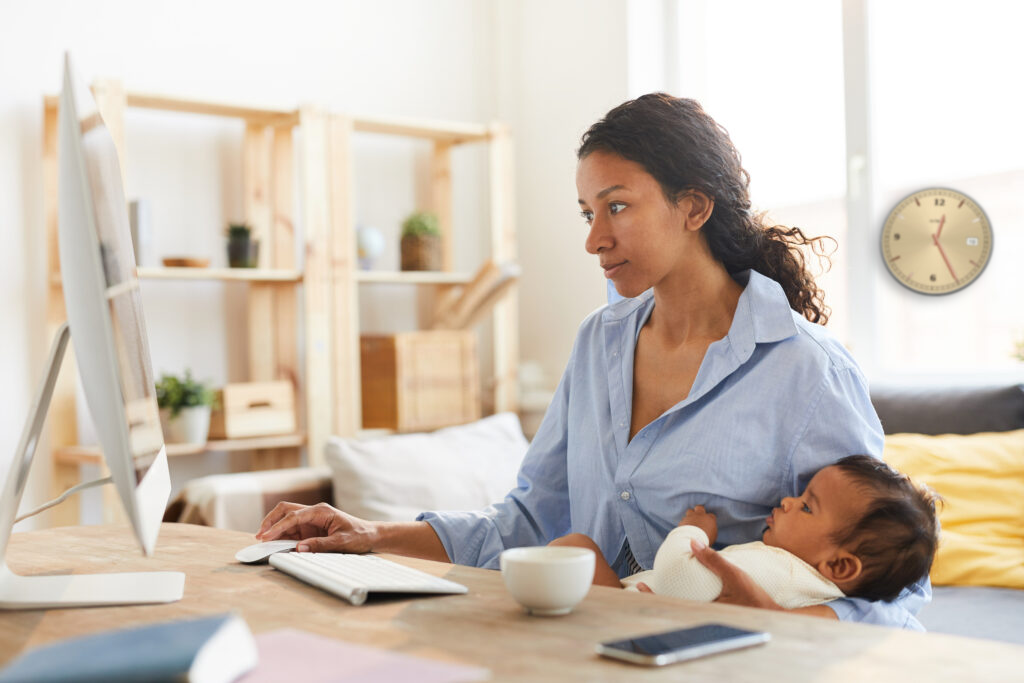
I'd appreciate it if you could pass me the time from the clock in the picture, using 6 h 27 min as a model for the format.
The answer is 12 h 25 min
